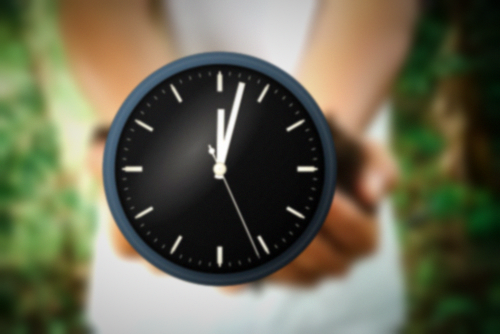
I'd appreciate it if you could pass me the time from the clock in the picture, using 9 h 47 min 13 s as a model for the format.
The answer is 12 h 02 min 26 s
